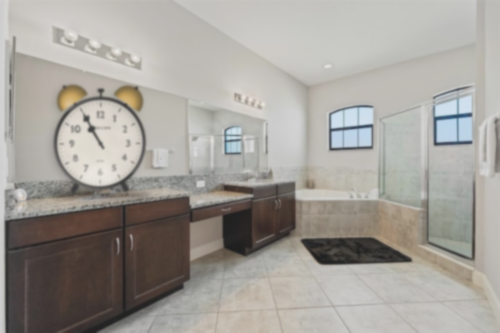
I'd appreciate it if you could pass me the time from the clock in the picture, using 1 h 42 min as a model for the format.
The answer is 10 h 55 min
